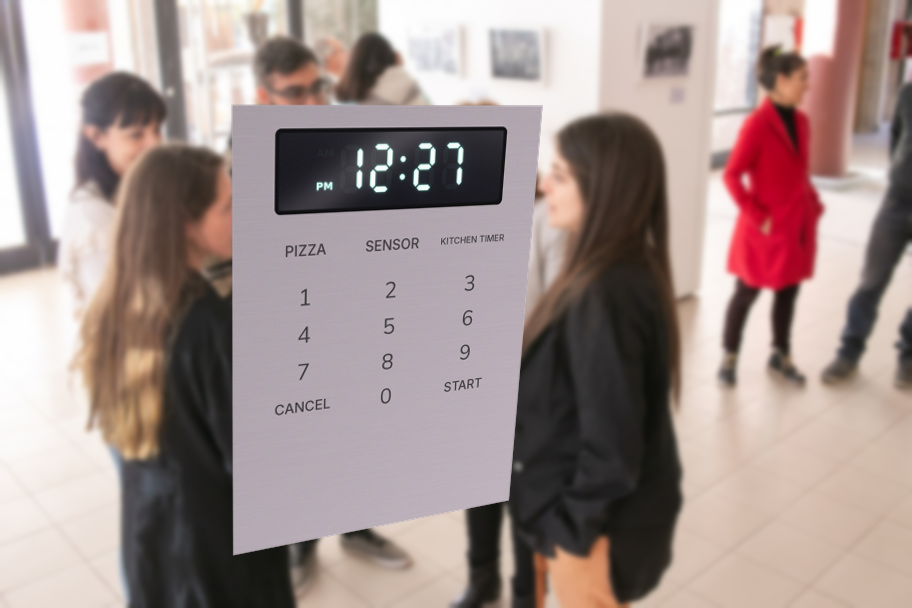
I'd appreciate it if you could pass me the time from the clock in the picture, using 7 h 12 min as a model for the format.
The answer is 12 h 27 min
